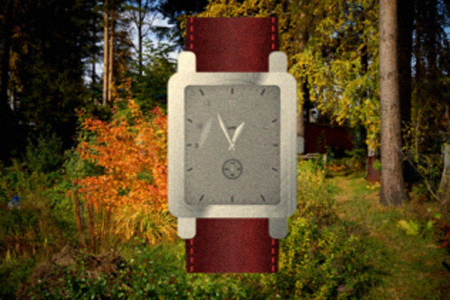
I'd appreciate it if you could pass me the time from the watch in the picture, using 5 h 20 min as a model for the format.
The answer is 12 h 56 min
